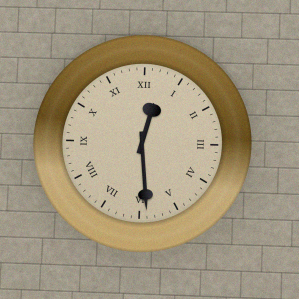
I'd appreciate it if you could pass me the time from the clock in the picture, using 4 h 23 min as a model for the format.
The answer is 12 h 29 min
